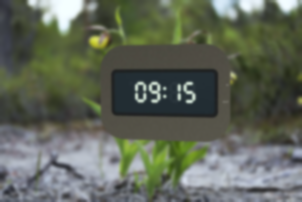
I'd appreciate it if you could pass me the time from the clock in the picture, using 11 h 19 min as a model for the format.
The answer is 9 h 15 min
